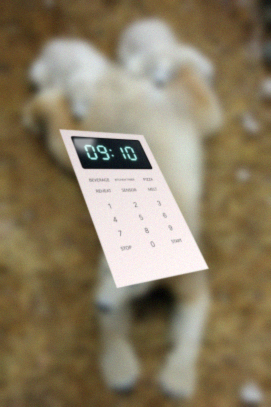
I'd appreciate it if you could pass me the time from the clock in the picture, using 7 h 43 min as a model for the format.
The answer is 9 h 10 min
